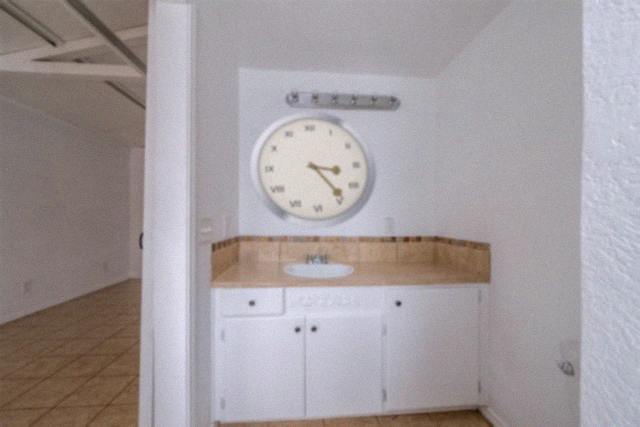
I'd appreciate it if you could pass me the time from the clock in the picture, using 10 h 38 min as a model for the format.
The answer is 3 h 24 min
